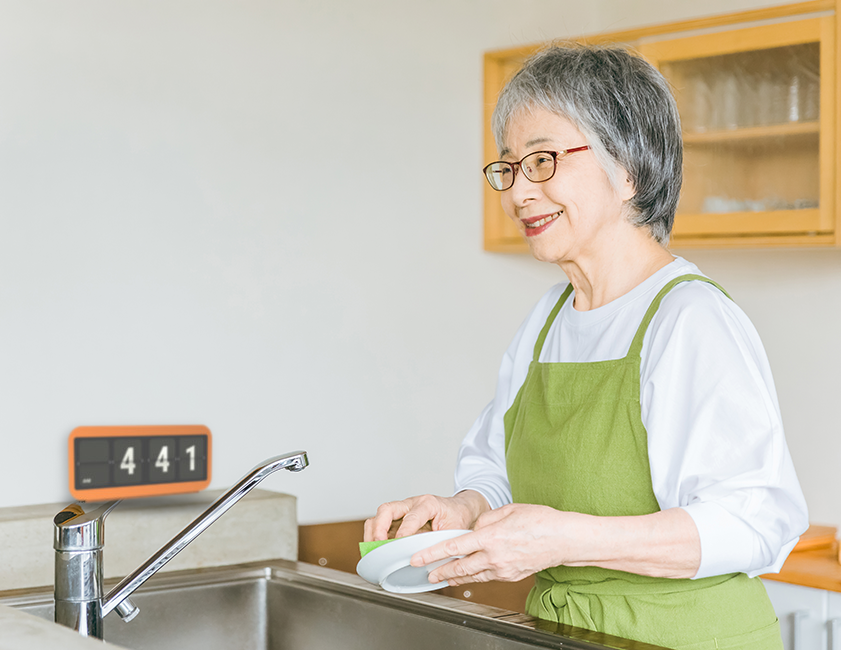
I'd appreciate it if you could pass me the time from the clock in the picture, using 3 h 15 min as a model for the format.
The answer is 4 h 41 min
